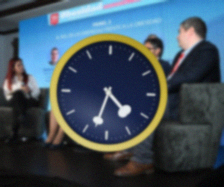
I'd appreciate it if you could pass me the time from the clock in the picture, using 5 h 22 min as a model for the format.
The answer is 4 h 33 min
